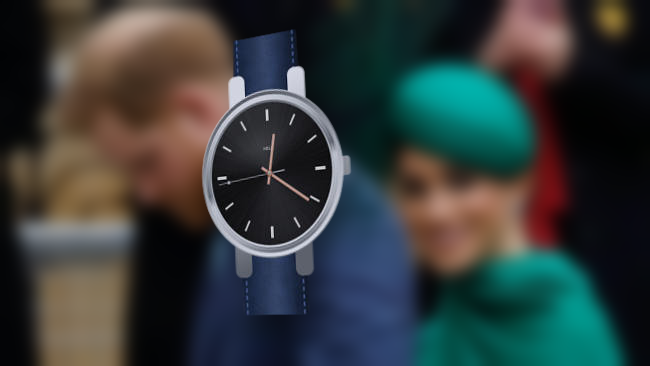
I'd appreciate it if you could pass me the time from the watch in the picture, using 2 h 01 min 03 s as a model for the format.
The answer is 12 h 20 min 44 s
